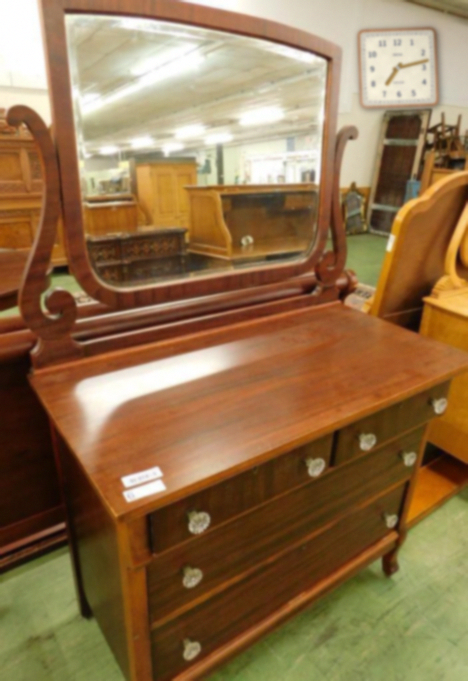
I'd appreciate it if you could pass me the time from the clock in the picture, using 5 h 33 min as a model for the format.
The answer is 7 h 13 min
